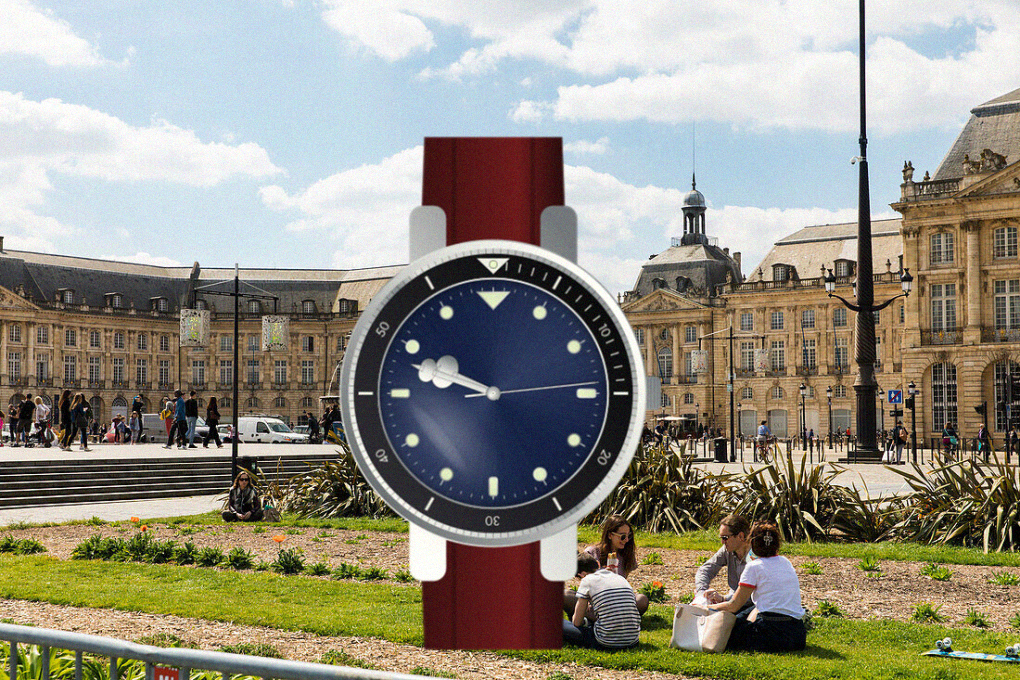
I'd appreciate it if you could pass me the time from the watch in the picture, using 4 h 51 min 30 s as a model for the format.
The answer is 9 h 48 min 14 s
